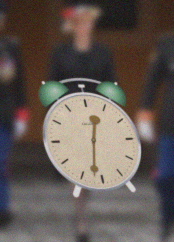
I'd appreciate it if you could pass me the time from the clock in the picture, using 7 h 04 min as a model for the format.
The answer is 12 h 32 min
